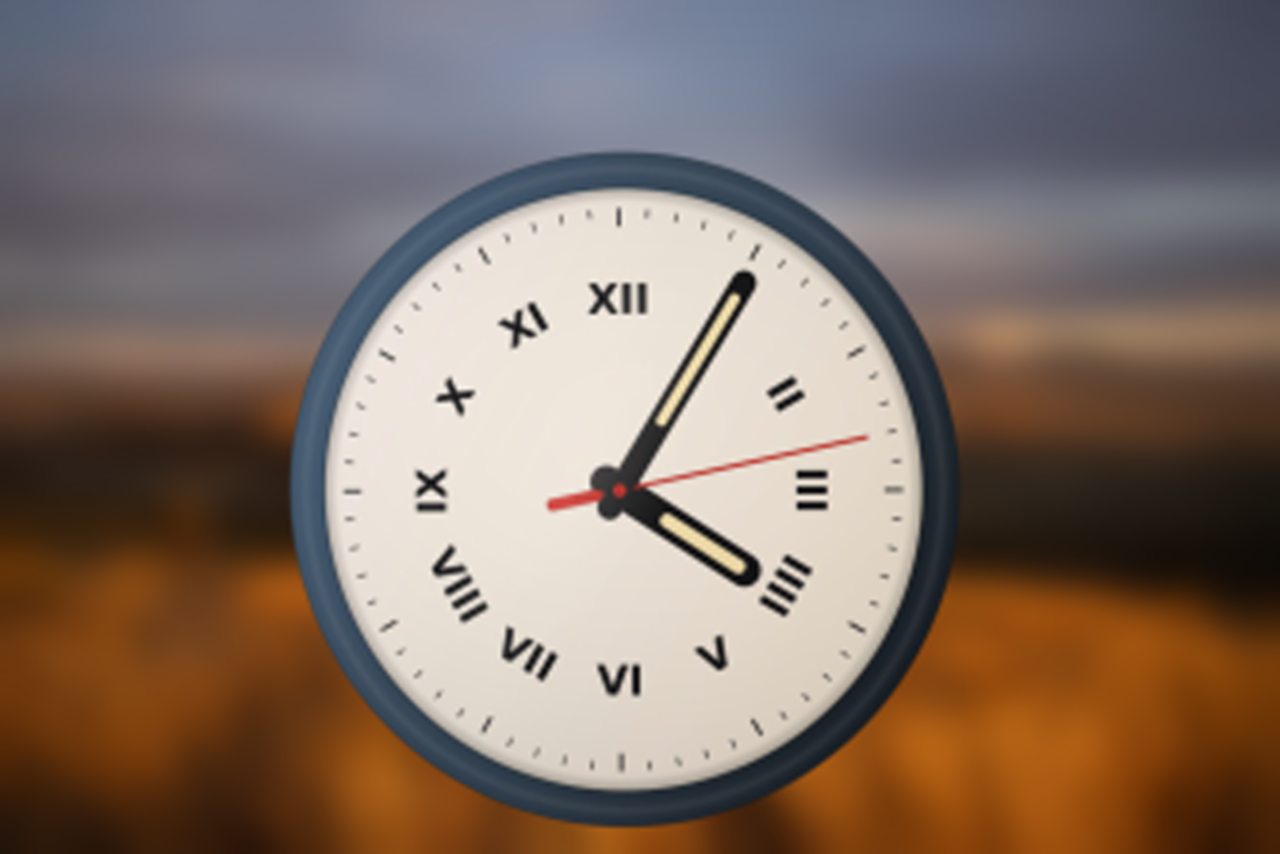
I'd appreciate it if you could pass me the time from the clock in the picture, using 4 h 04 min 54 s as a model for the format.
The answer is 4 h 05 min 13 s
